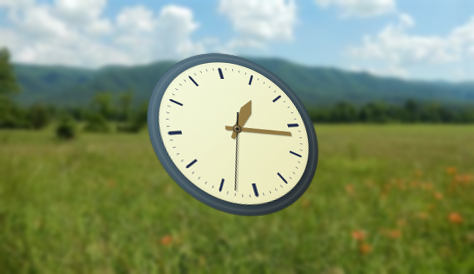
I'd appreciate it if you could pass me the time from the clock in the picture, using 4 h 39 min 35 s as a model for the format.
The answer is 1 h 16 min 33 s
